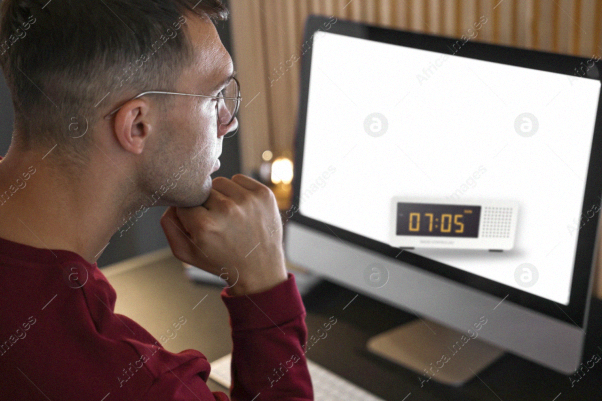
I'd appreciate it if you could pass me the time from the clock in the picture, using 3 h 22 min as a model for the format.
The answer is 7 h 05 min
